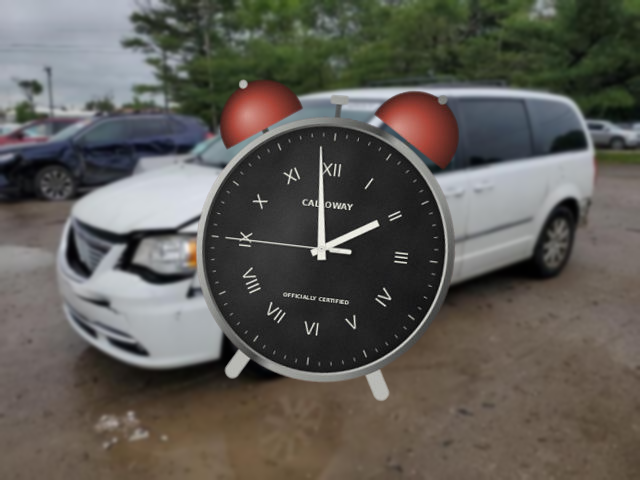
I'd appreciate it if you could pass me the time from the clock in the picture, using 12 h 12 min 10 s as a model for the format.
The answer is 1 h 58 min 45 s
